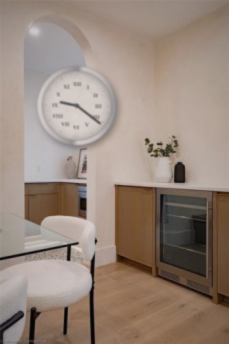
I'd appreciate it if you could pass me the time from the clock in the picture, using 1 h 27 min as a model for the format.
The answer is 9 h 21 min
